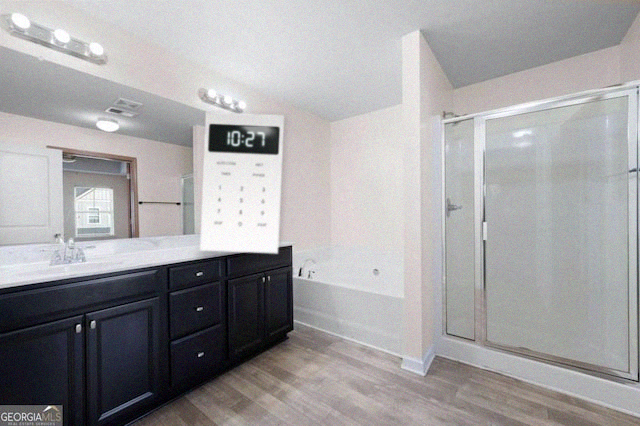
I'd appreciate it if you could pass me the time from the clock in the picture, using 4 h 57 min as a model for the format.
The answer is 10 h 27 min
